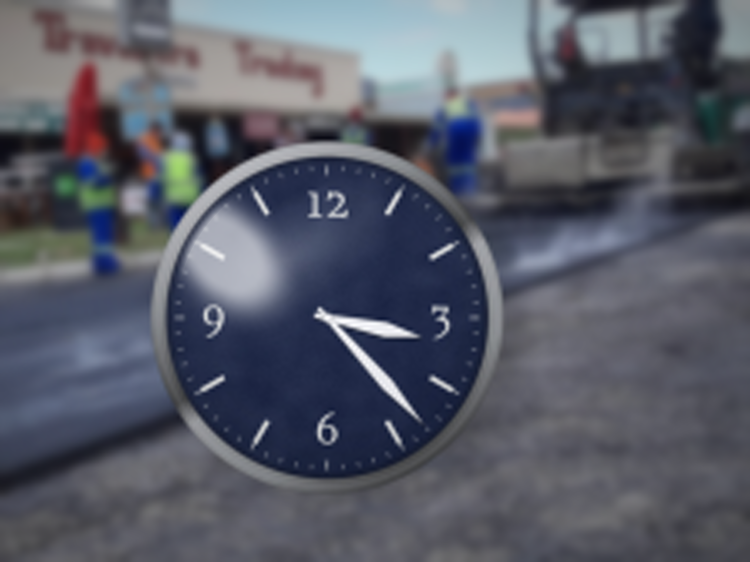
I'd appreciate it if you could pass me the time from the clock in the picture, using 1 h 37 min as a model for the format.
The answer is 3 h 23 min
